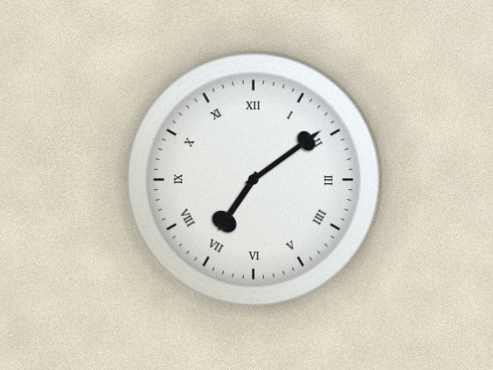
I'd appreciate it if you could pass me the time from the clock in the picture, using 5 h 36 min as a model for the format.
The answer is 7 h 09 min
